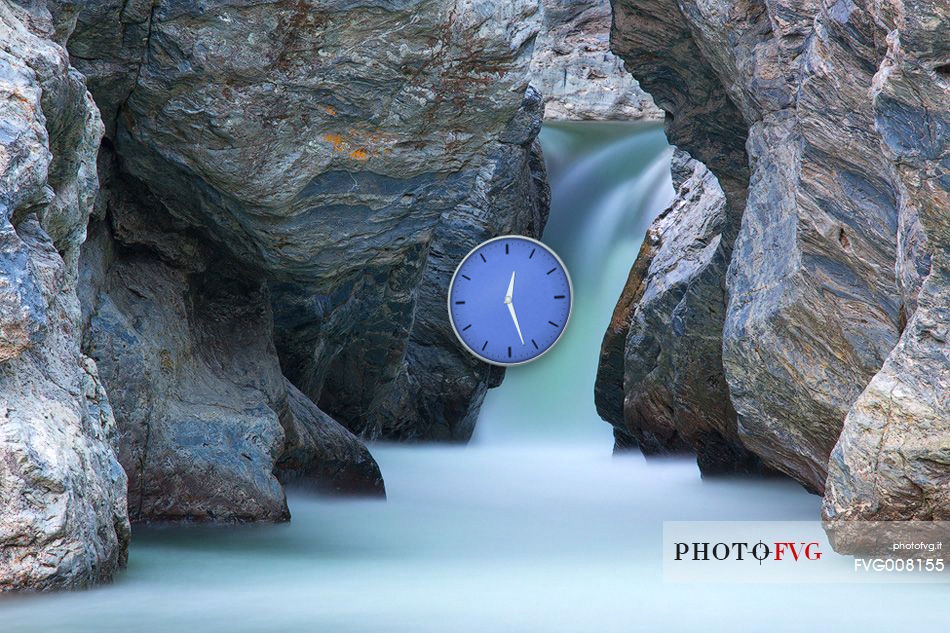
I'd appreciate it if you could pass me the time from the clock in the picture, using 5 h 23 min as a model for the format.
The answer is 12 h 27 min
